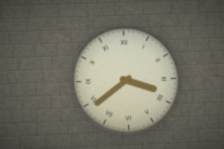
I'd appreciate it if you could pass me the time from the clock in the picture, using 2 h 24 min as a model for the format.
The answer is 3 h 39 min
